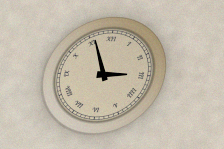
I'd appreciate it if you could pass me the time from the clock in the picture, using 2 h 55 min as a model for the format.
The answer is 2 h 56 min
